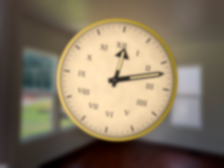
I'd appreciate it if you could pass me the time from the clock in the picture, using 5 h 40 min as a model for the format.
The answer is 12 h 12 min
